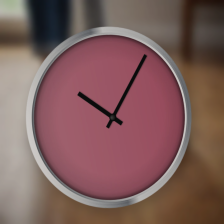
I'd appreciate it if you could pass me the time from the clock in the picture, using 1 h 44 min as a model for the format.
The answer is 10 h 05 min
